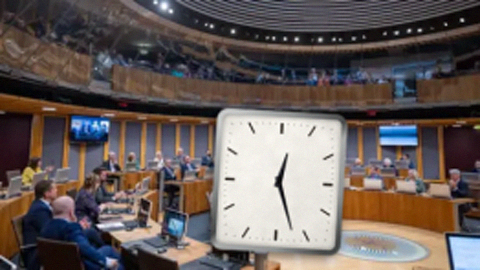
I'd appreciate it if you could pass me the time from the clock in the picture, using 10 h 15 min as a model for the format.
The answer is 12 h 27 min
